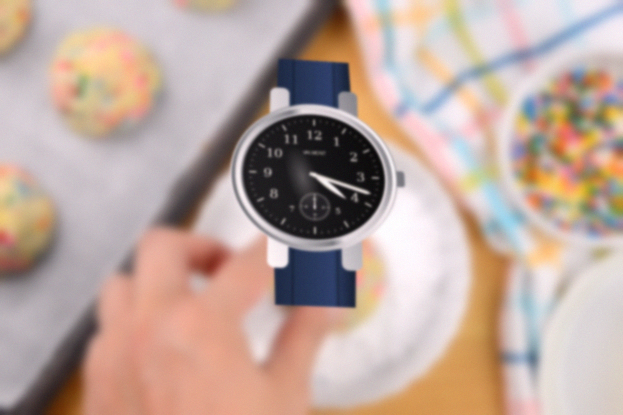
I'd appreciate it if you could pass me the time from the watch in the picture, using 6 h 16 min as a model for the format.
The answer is 4 h 18 min
